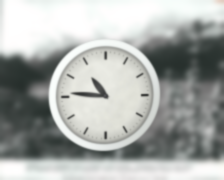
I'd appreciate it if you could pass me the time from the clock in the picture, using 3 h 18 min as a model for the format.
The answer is 10 h 46 min
